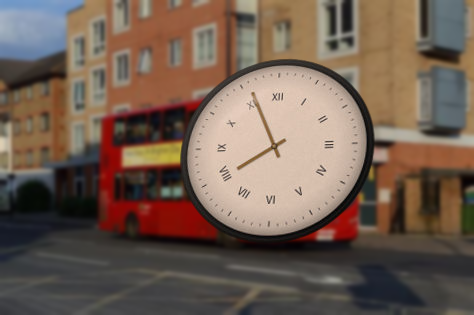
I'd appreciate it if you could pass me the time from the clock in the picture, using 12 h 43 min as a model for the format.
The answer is 7 h 56 min
